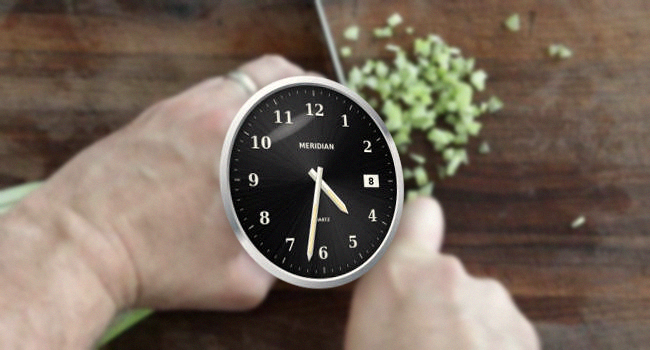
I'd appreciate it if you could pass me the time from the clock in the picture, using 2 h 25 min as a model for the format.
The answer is 4 h 32 min
